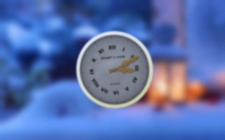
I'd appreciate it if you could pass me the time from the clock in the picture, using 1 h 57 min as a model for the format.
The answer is 3 h 11 min
